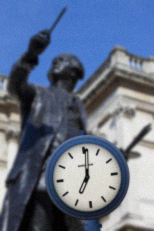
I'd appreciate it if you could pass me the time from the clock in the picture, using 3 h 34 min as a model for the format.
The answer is 7 h 01 min
